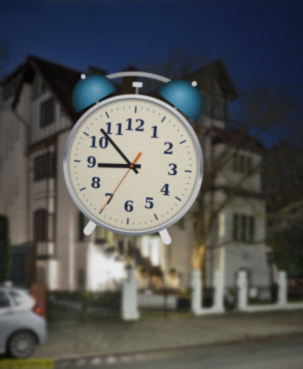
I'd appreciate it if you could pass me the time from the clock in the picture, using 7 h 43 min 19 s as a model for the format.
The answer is 8 h 52 min 35 s
